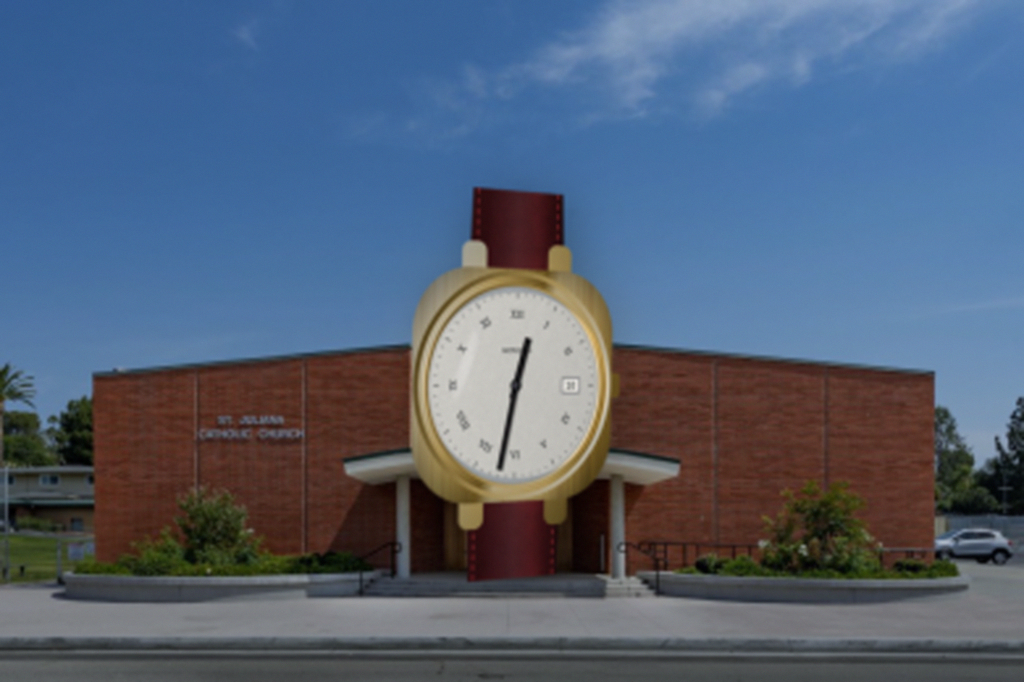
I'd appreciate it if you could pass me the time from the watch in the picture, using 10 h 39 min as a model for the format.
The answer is 12 h 32 min
